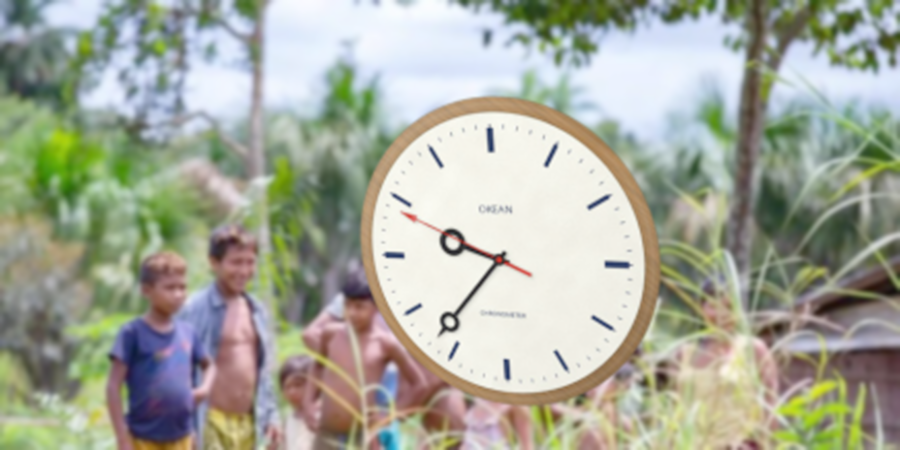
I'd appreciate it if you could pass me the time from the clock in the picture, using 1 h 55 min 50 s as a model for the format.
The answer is 9 h 36 min 49 s
